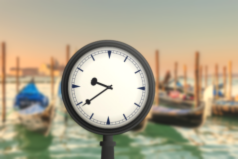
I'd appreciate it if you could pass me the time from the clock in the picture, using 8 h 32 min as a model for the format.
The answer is 9 h 39 min
